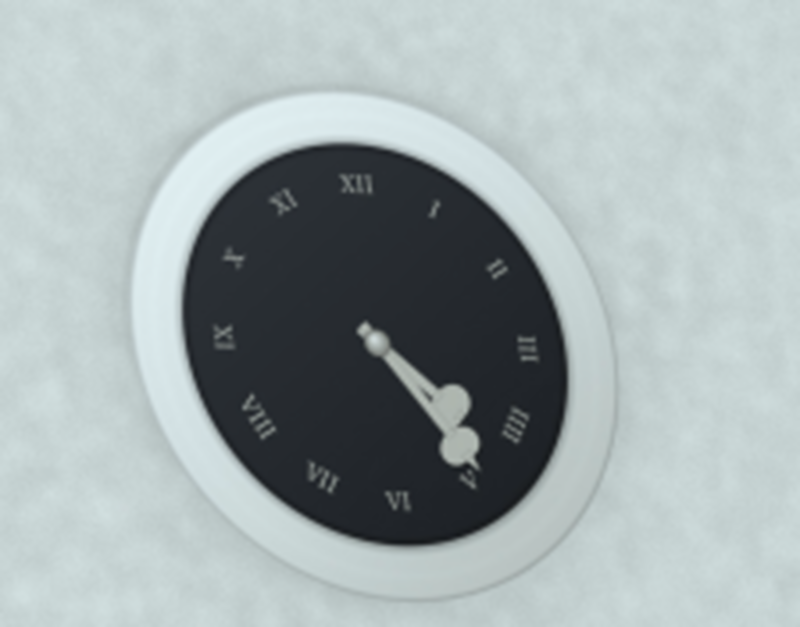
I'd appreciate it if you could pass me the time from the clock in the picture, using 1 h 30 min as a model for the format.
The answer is 4 h 24 min
